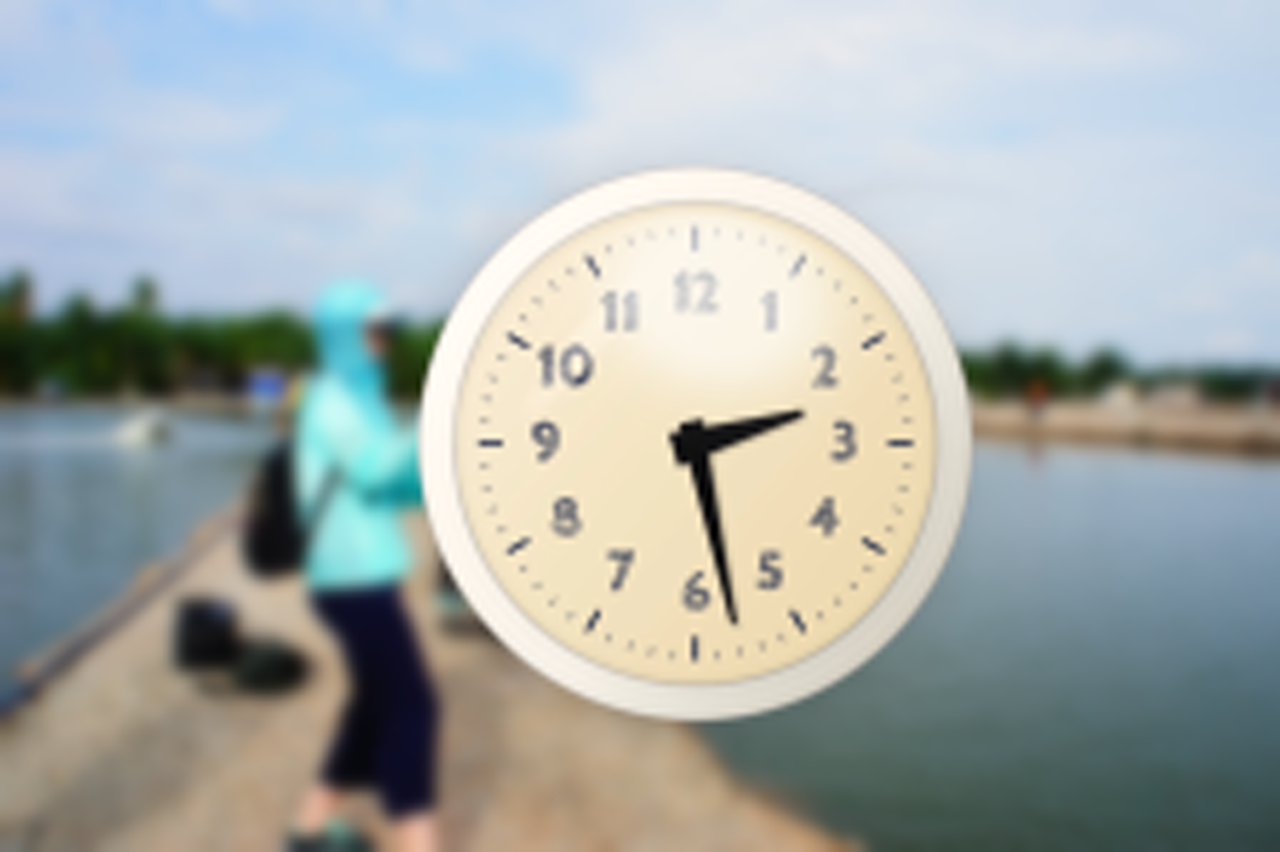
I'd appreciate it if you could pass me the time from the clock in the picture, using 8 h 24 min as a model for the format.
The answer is 2 h 28 min
